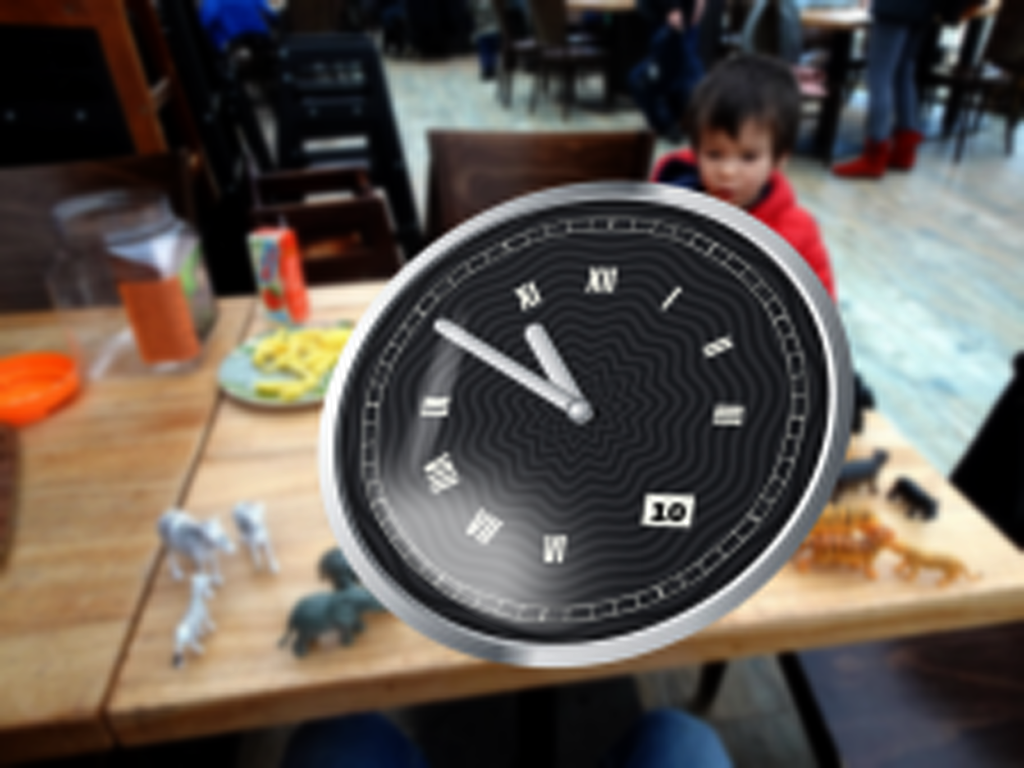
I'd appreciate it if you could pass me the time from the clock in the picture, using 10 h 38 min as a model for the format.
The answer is 10 h 50 min
